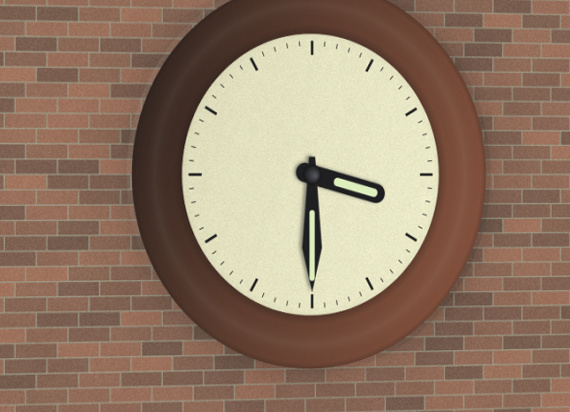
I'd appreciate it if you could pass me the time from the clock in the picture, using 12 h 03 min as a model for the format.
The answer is 3 h 30 min
